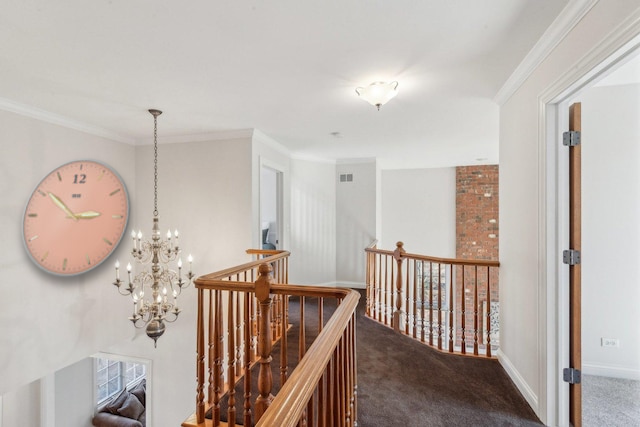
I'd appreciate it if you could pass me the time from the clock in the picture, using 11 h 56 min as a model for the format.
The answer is 2 h 51 min
